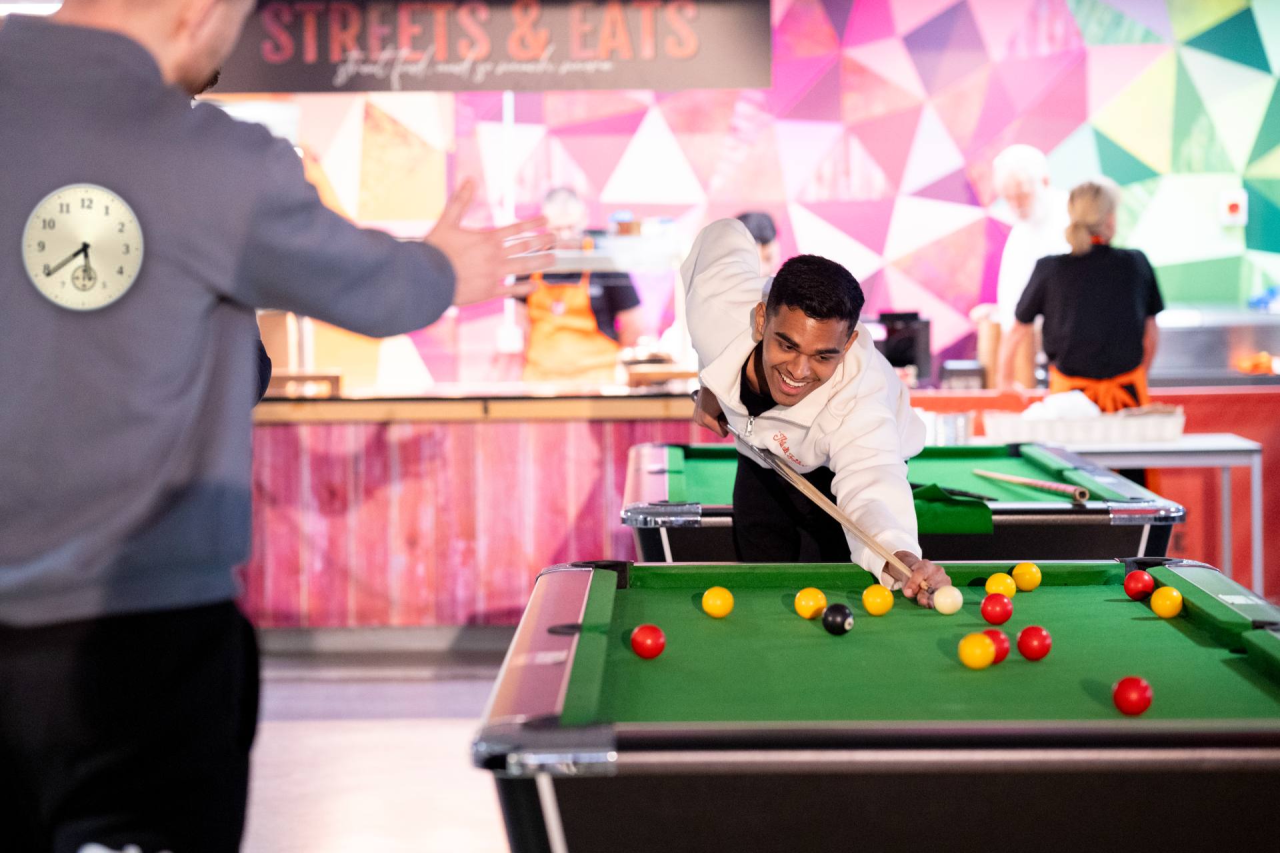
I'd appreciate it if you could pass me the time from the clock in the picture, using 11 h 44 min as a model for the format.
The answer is 5 h 39 min
